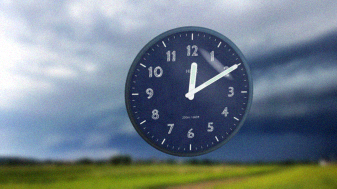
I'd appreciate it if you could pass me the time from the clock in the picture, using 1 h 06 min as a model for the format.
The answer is 12 h 10 min
